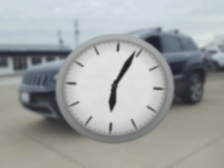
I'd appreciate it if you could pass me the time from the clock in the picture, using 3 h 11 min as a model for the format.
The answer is 6 h 04 min
